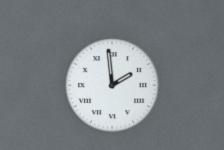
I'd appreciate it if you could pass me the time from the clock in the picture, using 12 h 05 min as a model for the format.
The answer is 1 h 59 min
